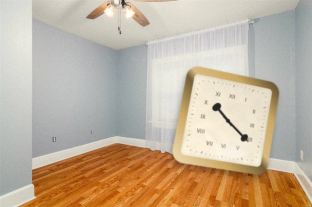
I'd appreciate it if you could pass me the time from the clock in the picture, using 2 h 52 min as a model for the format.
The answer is 10 h 21 min
